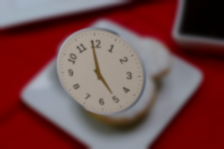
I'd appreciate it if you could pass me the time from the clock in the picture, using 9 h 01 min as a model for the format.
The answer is 4 h 59 min
